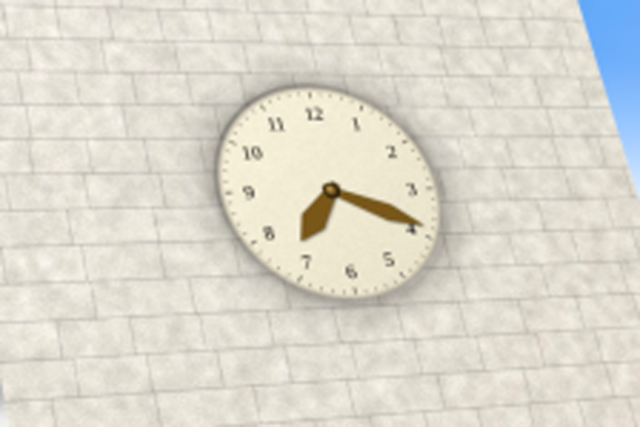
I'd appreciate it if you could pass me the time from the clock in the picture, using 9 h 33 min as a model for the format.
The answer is 7 h 19 min
